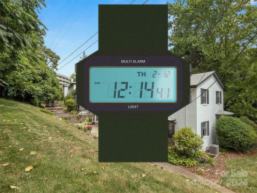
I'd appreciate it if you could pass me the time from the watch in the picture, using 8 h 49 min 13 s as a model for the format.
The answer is 12 h 14 min 41 s
